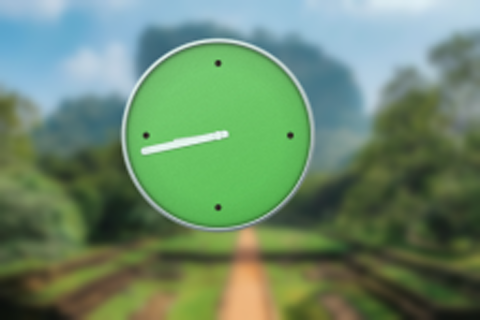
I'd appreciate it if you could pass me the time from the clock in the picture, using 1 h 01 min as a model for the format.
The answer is 8 h 43 min
